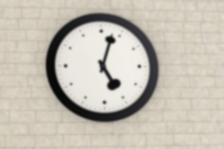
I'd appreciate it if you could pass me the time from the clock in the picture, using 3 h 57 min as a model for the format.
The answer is 5 h 03 min
